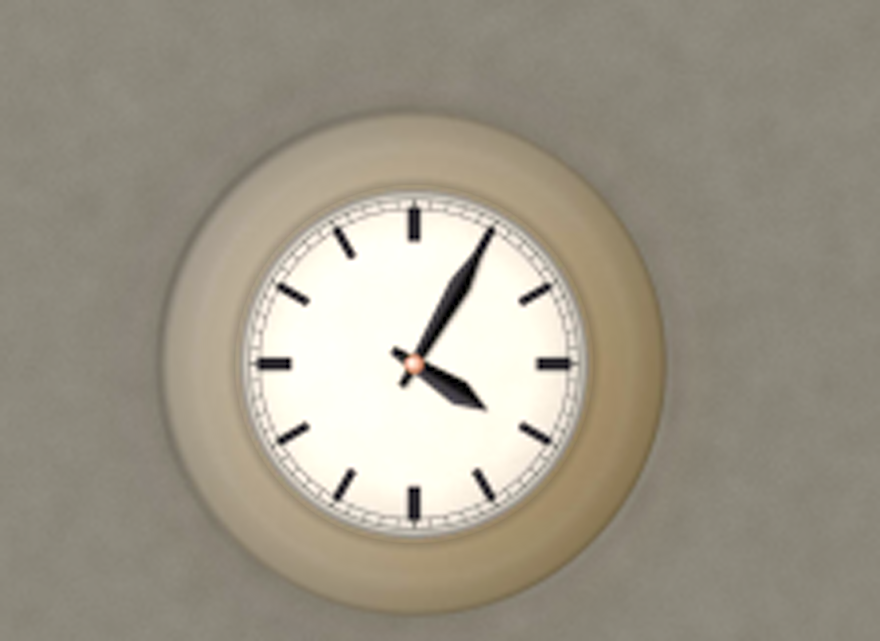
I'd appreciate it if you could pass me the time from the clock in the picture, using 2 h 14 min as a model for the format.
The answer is 4 h 05 min
